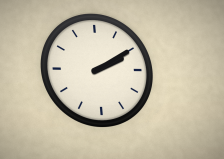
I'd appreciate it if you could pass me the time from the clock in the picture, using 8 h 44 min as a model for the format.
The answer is 2 h 10 min
